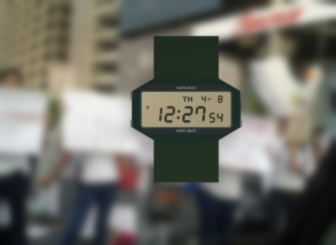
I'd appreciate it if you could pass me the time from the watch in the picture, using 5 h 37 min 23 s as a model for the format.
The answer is 12 h 27 min 54 s
